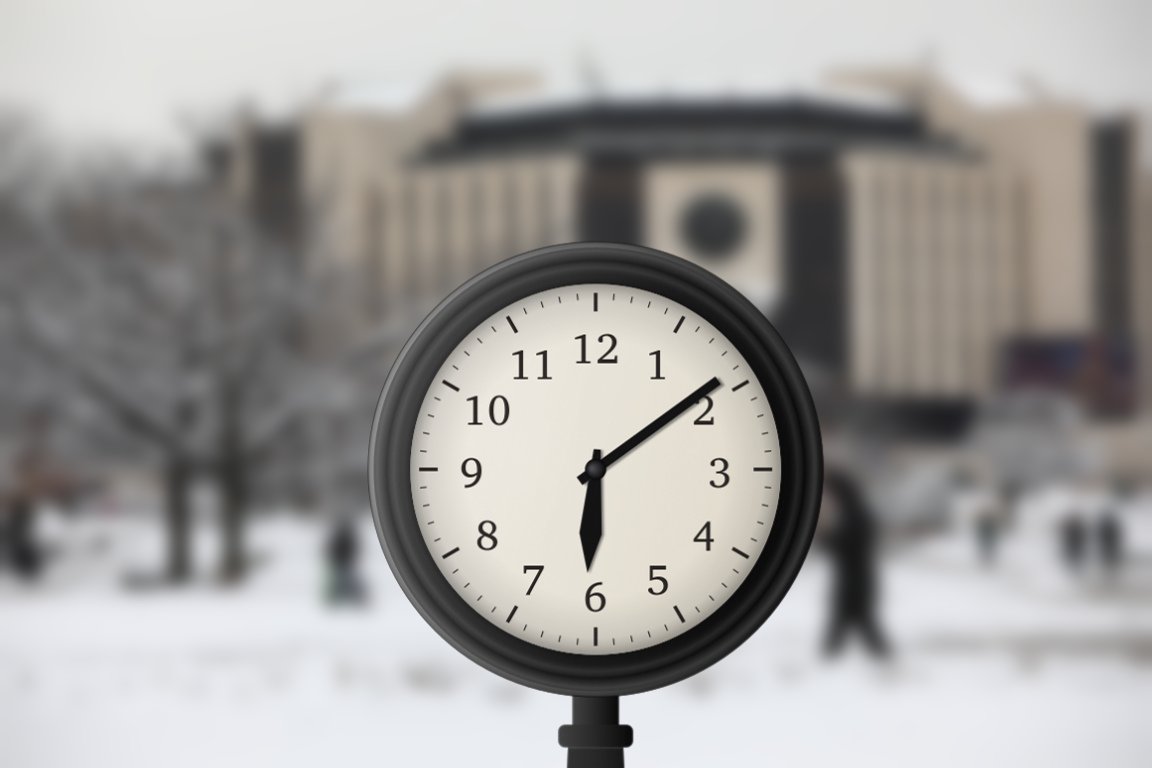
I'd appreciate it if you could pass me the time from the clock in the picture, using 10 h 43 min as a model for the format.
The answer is 6 h 09 min
